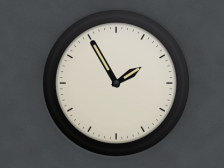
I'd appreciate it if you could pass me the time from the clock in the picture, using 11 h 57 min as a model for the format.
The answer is 1 h 55 min
